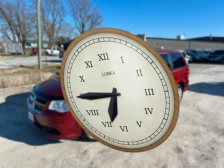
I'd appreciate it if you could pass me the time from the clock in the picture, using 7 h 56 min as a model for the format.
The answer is 6 h 45 min
